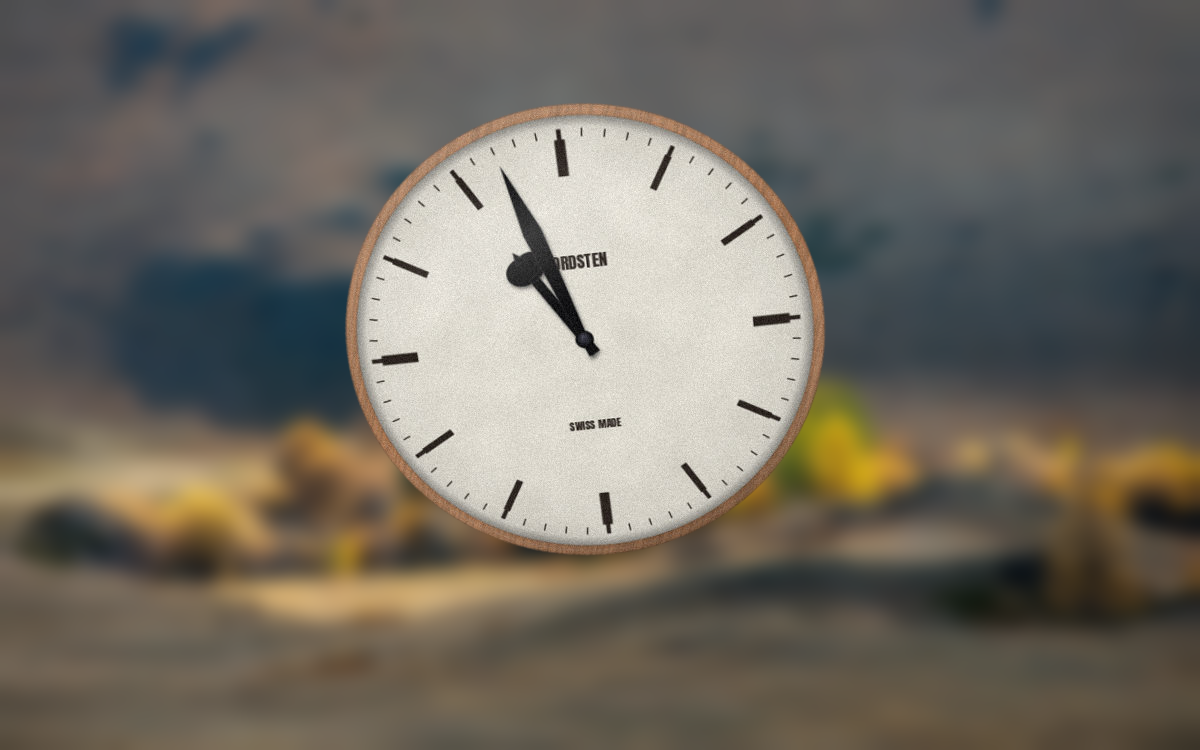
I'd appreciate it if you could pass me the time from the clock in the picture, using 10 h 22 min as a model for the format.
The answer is 10 h 57 min
